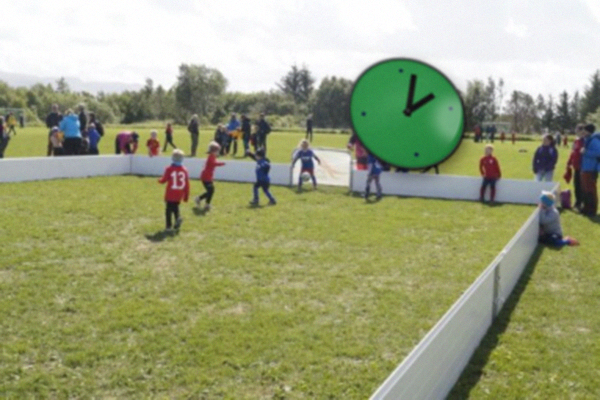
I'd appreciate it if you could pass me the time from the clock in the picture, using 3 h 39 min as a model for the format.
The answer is 2 h 03 min
